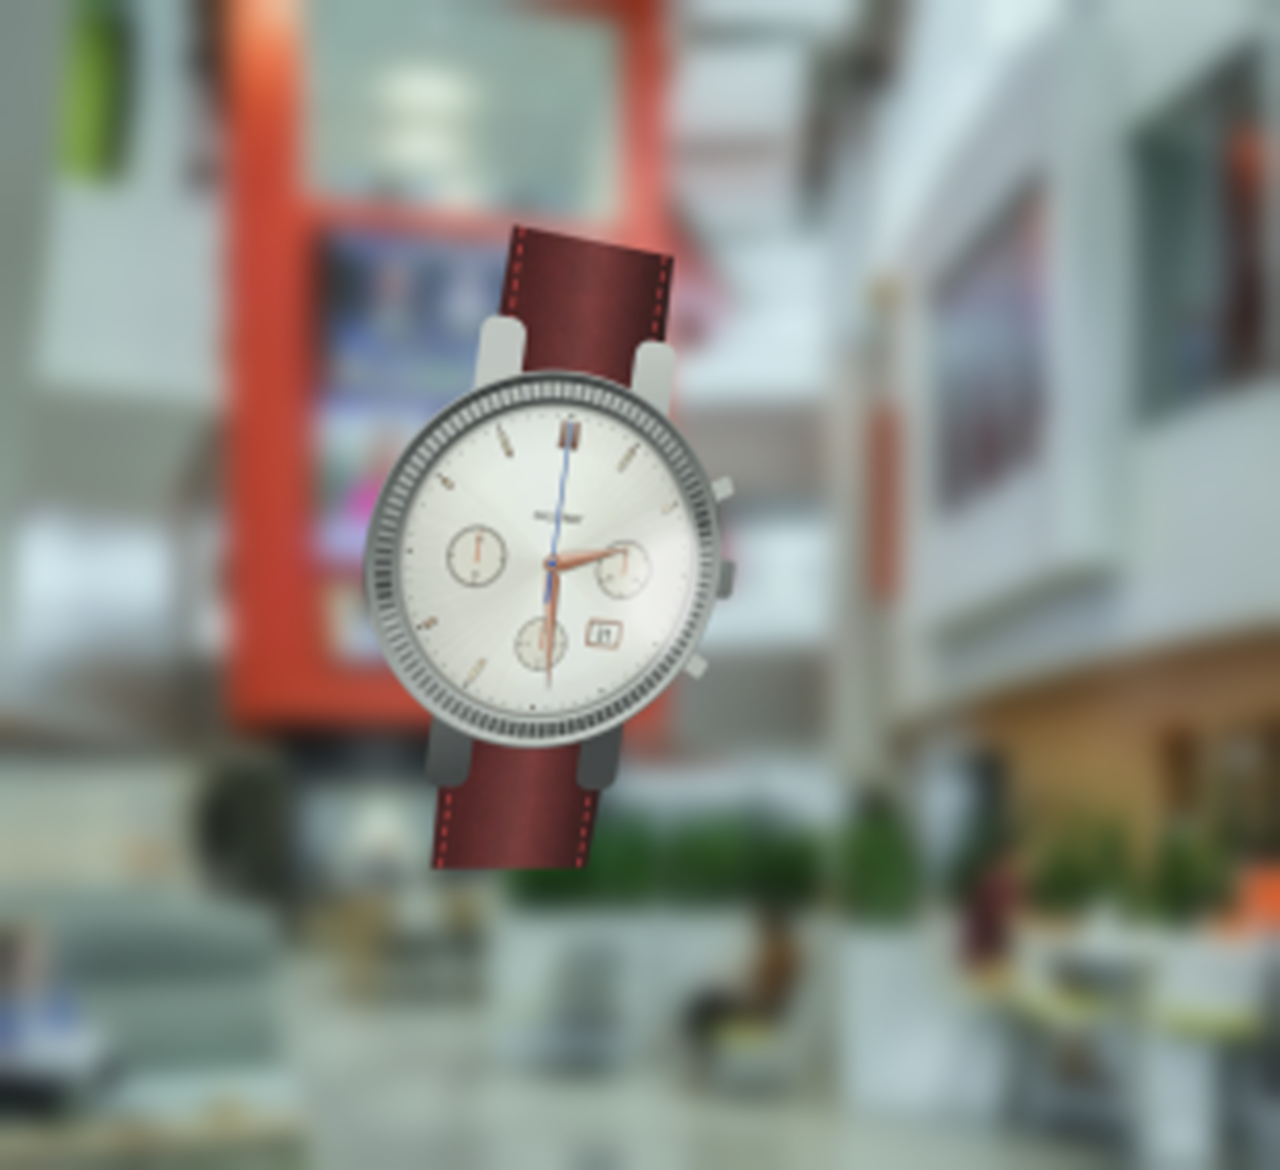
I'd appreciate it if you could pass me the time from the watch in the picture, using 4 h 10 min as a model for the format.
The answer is 2 h 29 min
